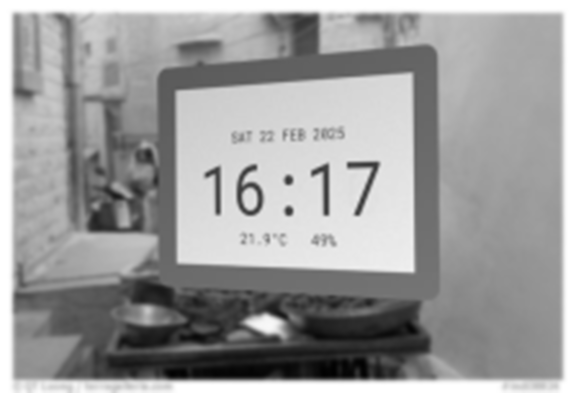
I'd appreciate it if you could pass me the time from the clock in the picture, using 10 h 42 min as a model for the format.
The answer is 16 h 17 min
